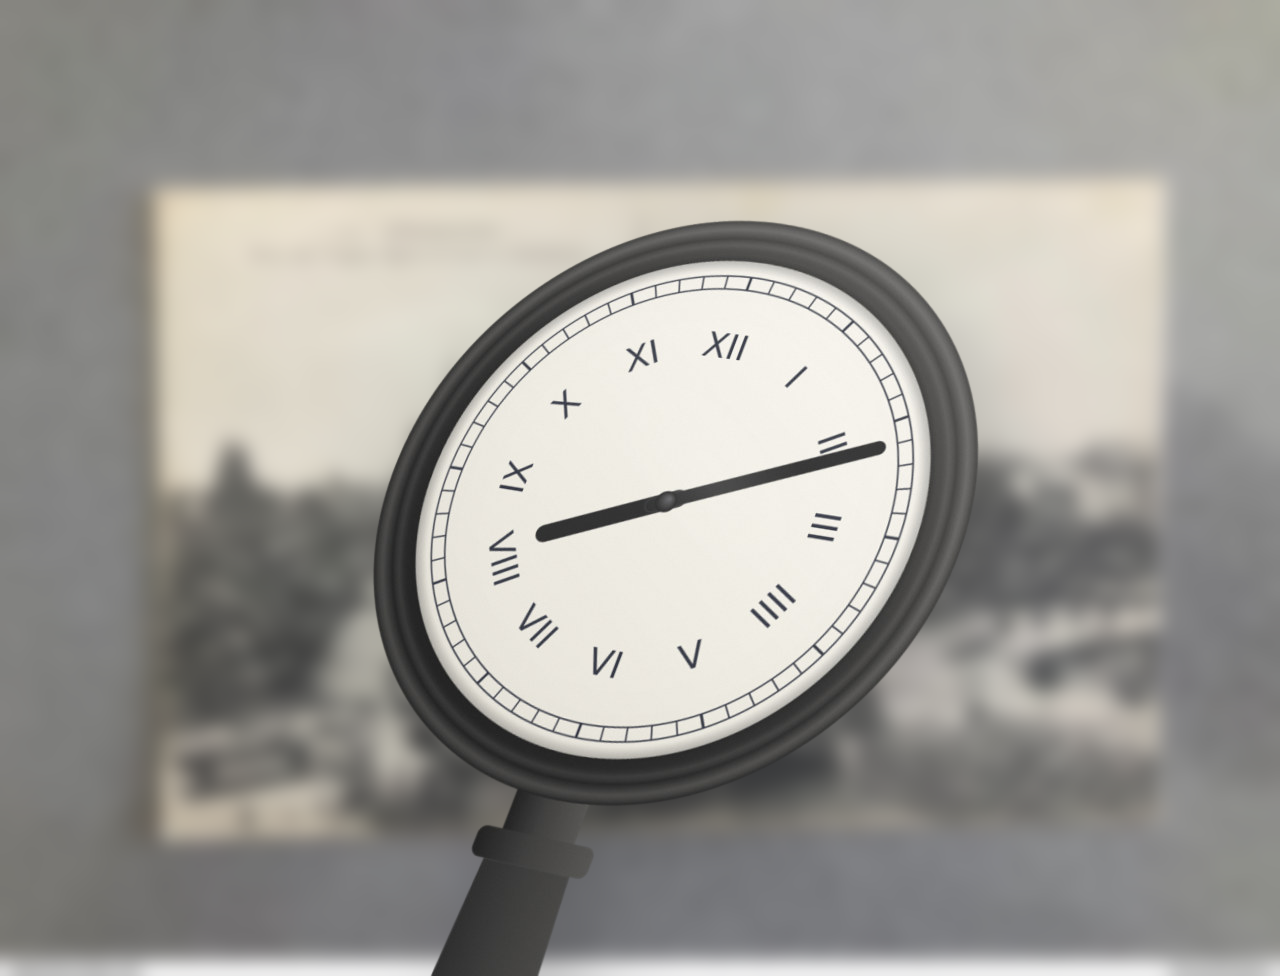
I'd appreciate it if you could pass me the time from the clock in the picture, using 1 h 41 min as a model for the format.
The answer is 8 h 11 min
